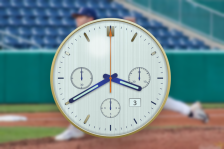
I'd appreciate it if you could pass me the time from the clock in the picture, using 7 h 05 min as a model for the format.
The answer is 3 h 40 min
